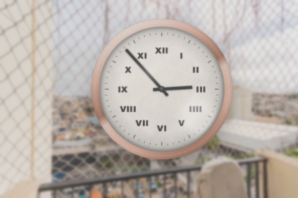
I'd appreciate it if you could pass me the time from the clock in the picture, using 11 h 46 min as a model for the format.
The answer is 2 h 53 min
